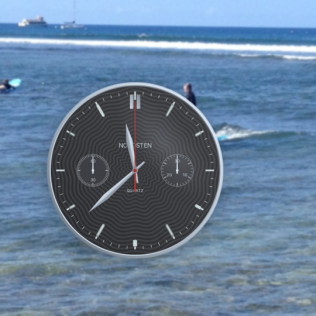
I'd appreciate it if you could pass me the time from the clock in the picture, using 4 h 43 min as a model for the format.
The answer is 11 h 38 min
